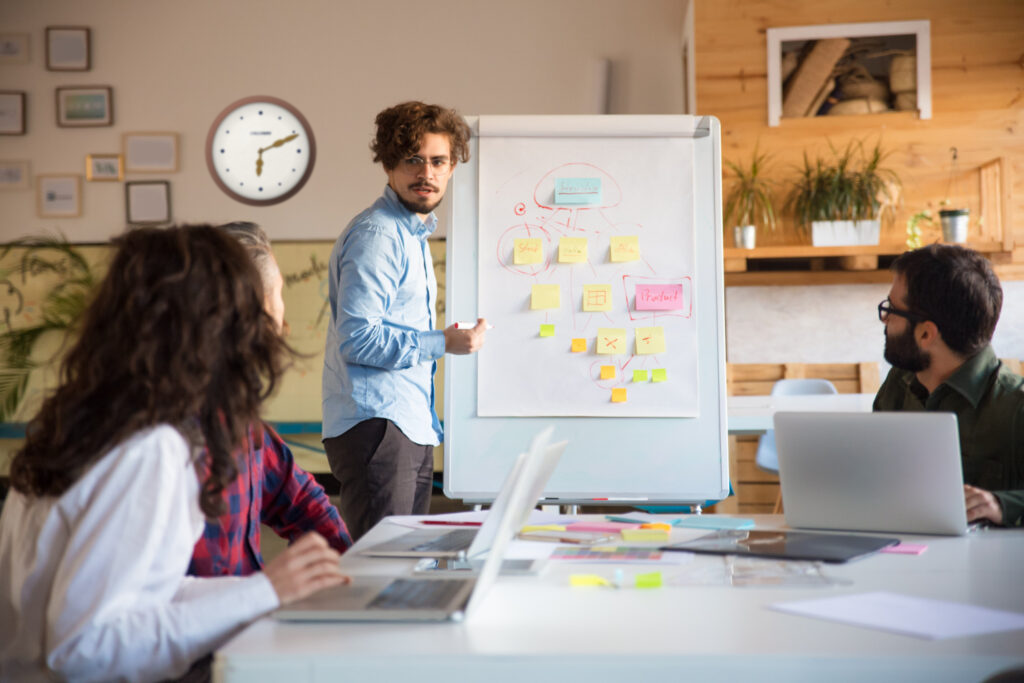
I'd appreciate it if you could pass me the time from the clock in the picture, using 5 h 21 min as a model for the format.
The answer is 6 h 11 min
